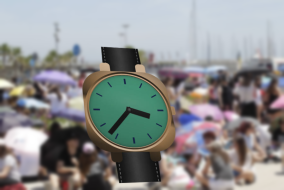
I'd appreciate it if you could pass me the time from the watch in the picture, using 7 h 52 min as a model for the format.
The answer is 3 h 37 min
